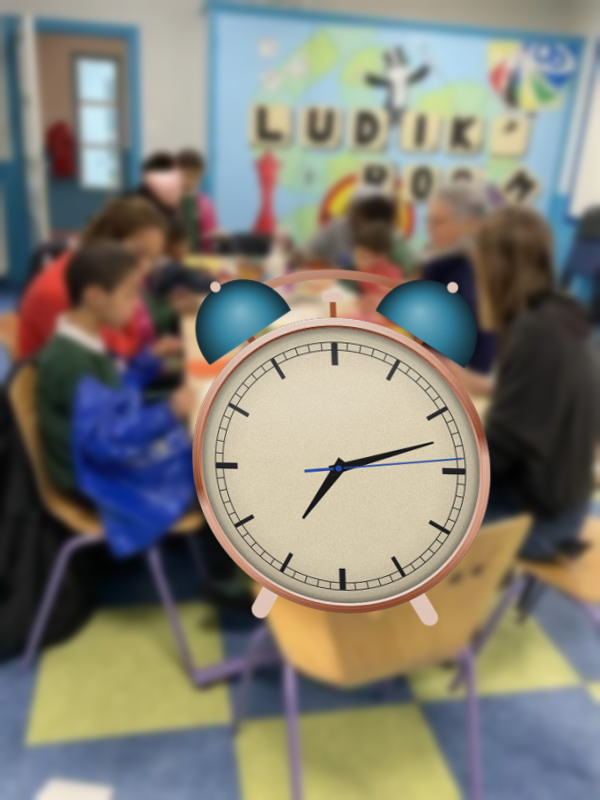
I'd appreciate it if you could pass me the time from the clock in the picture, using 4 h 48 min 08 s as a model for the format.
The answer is 7 h 12 min 14 s
